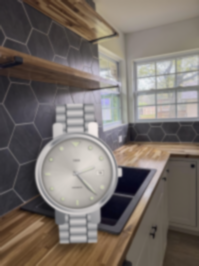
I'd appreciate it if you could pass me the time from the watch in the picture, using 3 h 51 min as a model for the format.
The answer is 2 h 23 min
